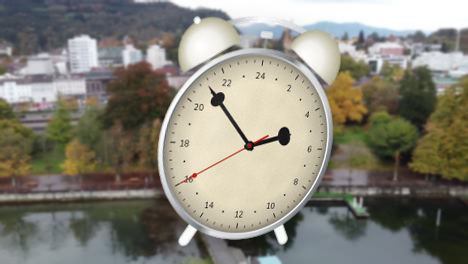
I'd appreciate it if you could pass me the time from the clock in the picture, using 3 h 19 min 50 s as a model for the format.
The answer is 4 h 52 min 40 s
